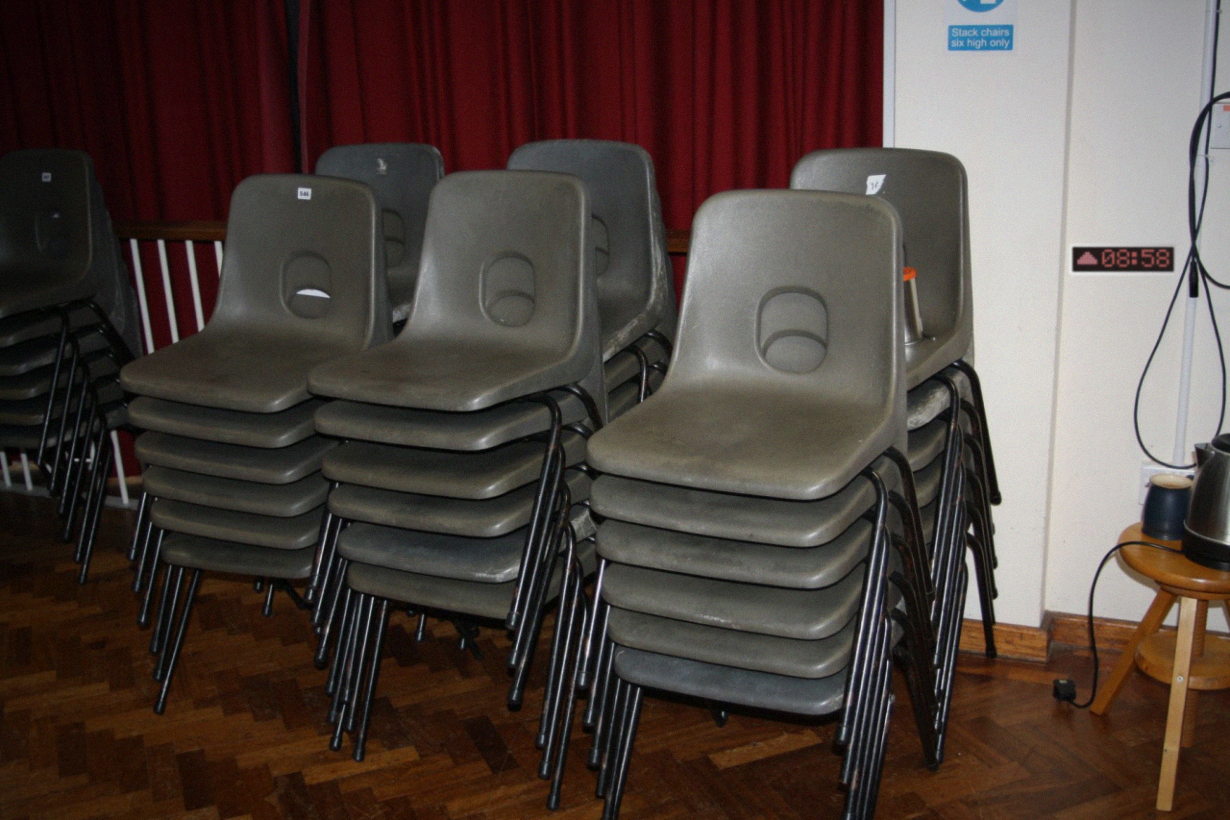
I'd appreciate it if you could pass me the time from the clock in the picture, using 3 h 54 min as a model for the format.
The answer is 8 h 58 min
